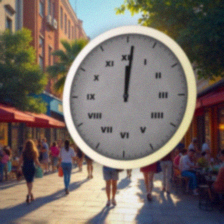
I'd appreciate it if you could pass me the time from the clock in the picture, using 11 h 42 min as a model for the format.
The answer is 12 h 01 min
